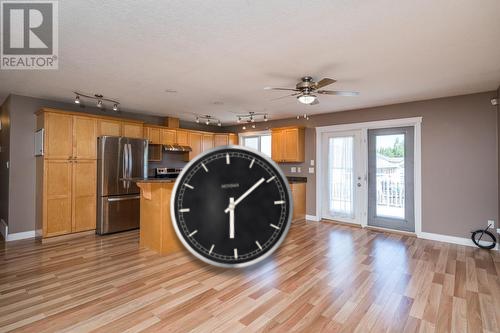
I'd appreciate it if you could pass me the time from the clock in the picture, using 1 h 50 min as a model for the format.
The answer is 6 h 09 min
